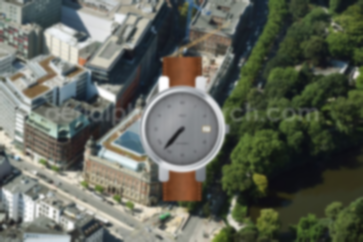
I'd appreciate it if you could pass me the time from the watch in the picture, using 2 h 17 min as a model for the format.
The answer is 7 h 37 min
